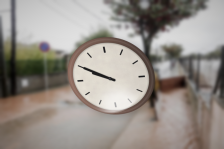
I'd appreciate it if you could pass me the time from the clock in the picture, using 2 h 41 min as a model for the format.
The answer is 9 h 50 min
